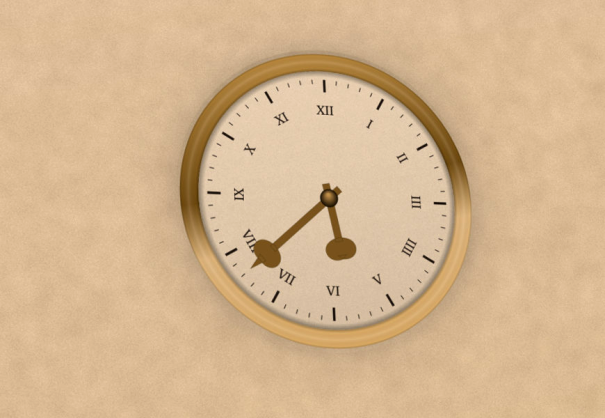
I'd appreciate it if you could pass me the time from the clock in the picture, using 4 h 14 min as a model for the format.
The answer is 5 h 38 min
